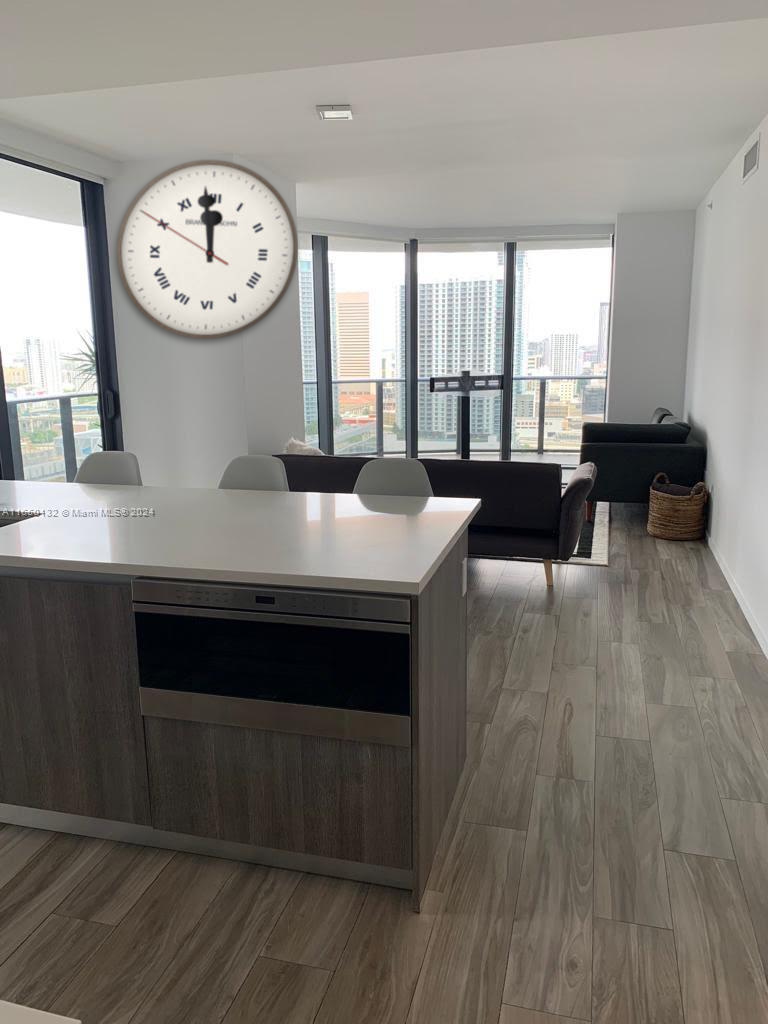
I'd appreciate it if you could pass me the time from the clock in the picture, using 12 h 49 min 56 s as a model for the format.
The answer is 11 h 58 min 50 s
